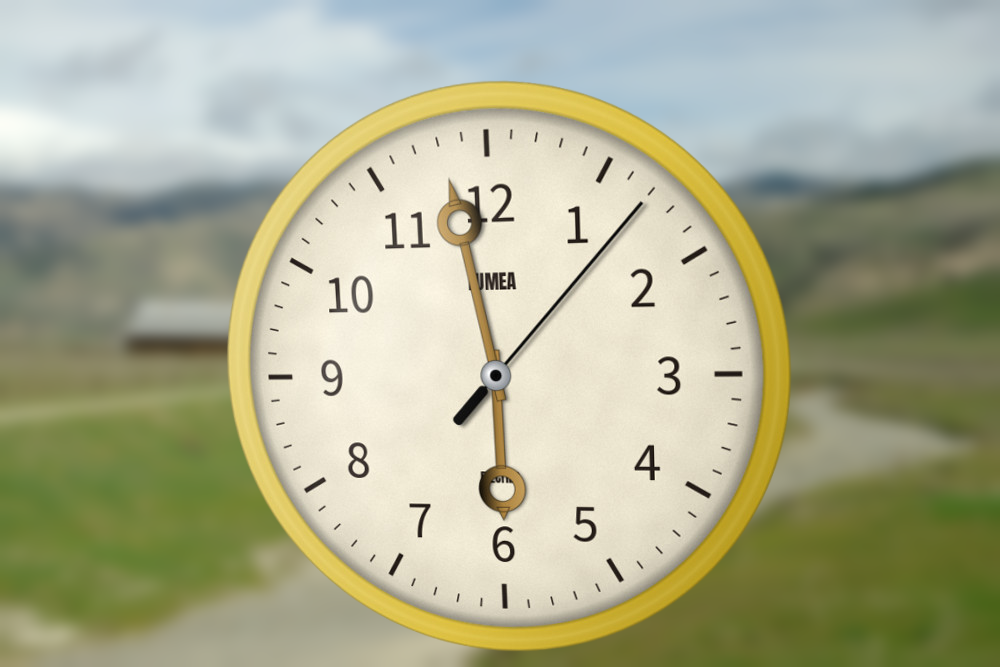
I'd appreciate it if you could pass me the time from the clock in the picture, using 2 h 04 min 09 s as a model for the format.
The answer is 5 h 58 min 07 s
